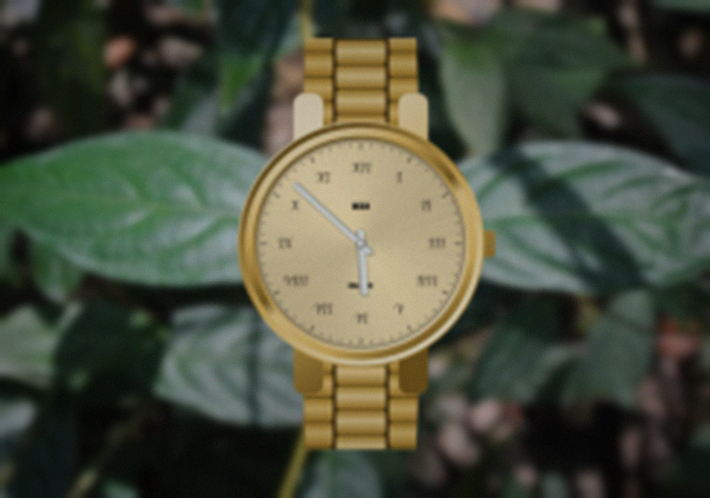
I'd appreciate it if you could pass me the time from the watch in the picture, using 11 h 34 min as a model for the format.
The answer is 5 h 52 min
